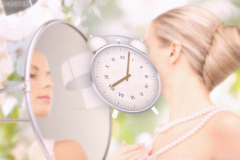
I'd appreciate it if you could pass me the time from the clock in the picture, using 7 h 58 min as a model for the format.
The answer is 8 h 03 min
